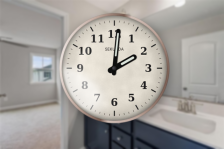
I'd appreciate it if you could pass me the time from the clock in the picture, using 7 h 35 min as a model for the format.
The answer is 2 h 01 min
